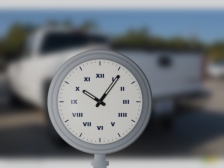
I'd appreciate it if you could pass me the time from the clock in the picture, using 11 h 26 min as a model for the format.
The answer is 10 h 06 min
